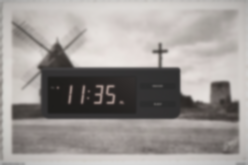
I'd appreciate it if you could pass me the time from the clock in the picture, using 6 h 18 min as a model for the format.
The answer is 11 h 35 min
